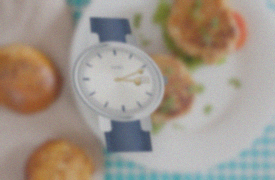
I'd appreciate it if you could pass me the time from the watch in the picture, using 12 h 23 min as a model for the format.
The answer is 3 h 11 min
